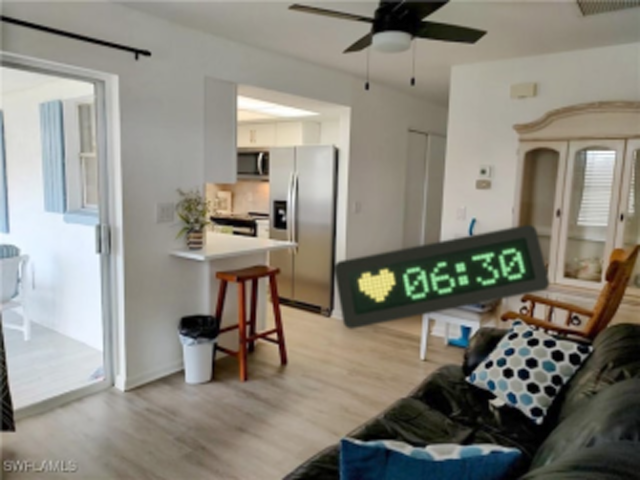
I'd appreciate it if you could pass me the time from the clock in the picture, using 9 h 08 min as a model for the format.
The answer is 6 h 30 min
